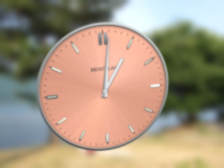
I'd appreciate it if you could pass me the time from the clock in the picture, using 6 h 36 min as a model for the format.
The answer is 1 h 01 min
